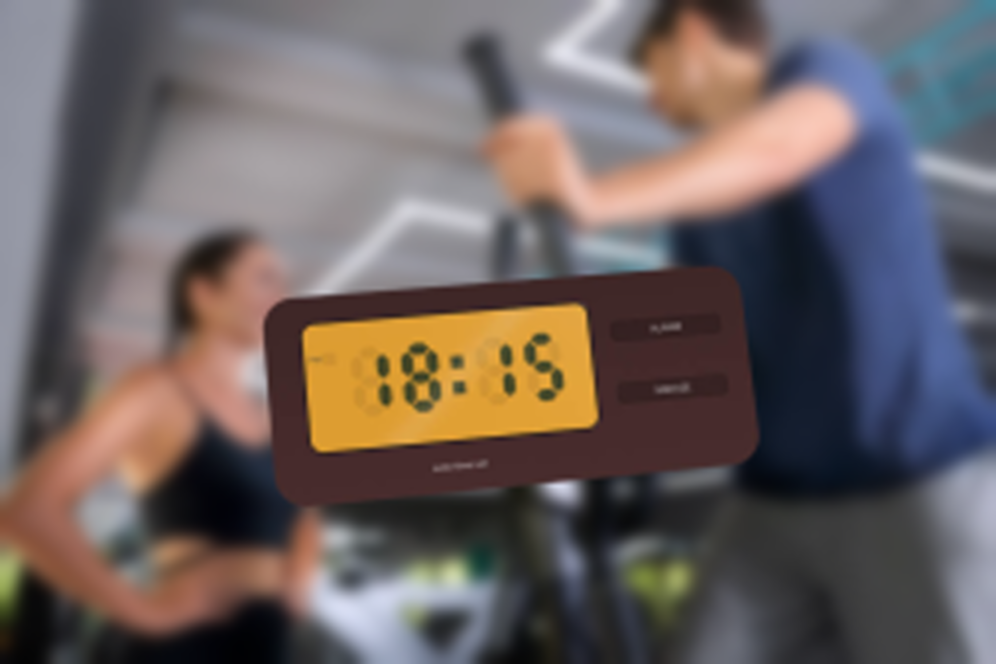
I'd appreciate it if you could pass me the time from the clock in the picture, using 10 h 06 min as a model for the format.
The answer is 18 h 15 min
